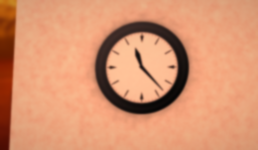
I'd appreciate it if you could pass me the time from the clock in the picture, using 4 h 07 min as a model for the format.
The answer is 11 h 23 min
